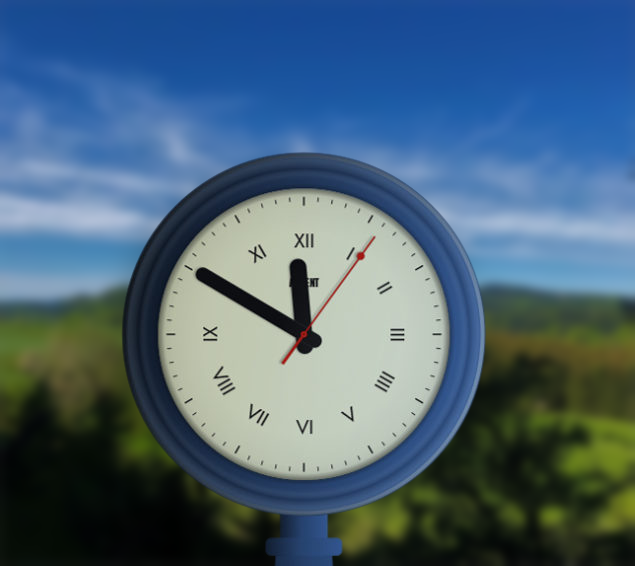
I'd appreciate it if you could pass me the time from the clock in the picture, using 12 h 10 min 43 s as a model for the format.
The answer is 11 h 50 min 06 s
